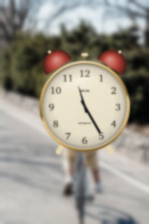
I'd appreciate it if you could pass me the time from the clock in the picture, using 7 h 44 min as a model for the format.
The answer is 11 h 25 min
